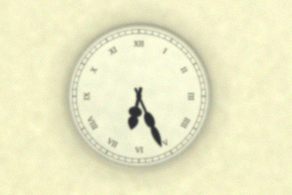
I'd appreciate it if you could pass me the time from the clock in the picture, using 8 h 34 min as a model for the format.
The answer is 6 h 26 min
